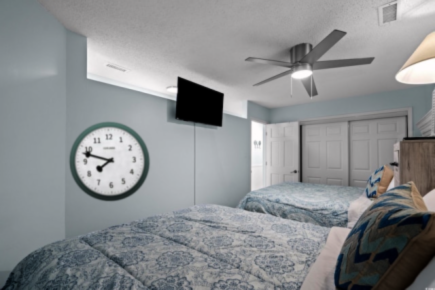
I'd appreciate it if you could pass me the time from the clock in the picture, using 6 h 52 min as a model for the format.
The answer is 7 h 48 min
